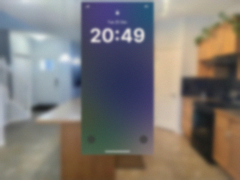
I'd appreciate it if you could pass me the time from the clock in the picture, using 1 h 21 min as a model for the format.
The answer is 20 h 49 min
